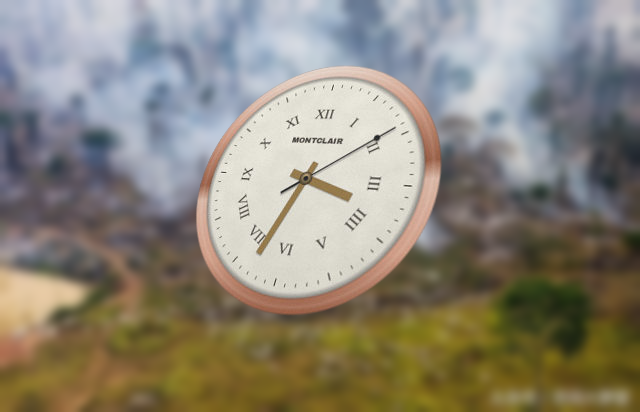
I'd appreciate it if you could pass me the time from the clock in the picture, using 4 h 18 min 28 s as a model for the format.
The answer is 3 h 33 min 09 s
